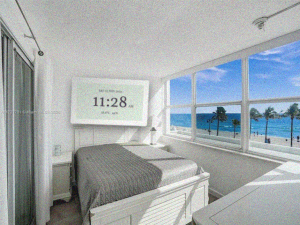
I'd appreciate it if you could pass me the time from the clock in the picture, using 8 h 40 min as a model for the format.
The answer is 11 h 28 min
